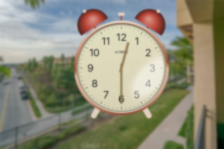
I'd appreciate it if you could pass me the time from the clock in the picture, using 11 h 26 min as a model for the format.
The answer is 12 h 30 min
